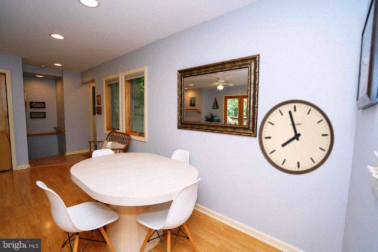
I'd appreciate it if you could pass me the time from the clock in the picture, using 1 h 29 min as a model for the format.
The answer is 7 h 58 min
